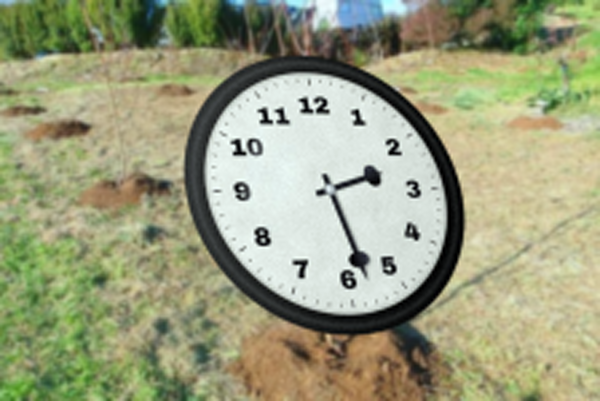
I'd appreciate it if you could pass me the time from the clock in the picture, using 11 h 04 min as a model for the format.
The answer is 2 h 28 min
